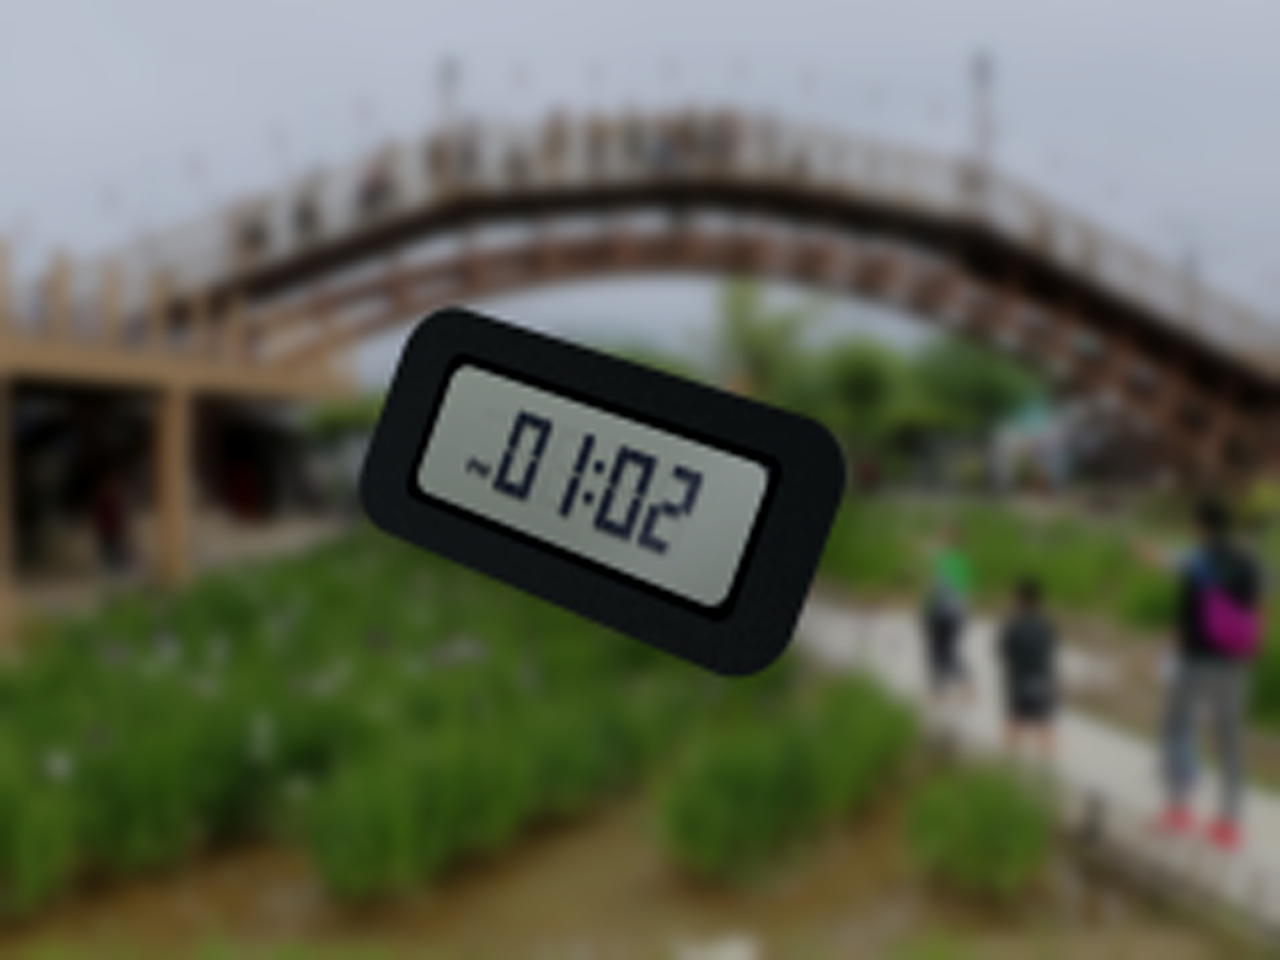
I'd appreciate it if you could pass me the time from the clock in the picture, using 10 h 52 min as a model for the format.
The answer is 1 h 02 min
